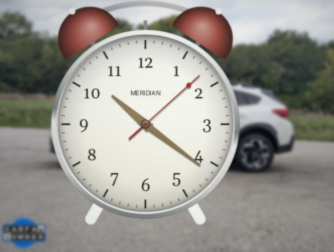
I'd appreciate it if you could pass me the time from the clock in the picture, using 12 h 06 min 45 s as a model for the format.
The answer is 10 h 21 min 08 s
